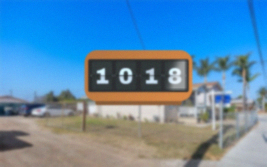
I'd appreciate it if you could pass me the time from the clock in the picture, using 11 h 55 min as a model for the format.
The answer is 10 h 18 min
